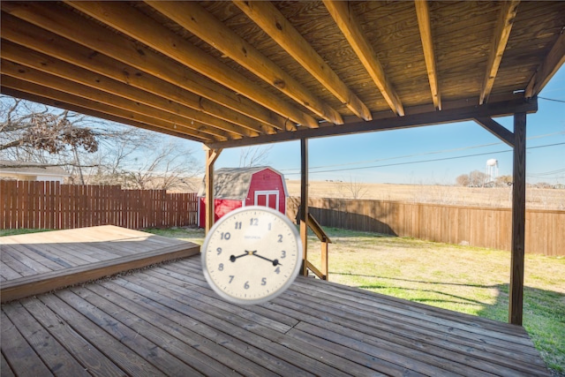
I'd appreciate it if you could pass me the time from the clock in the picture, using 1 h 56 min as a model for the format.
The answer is 8 h 18 min
